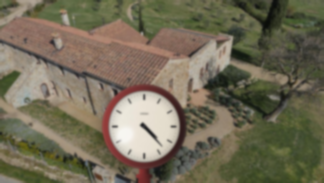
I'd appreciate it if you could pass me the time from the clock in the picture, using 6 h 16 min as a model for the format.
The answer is 4 h 23 min
